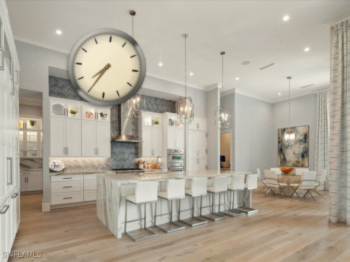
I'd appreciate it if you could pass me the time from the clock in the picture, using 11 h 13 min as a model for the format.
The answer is 7 h 35 min
